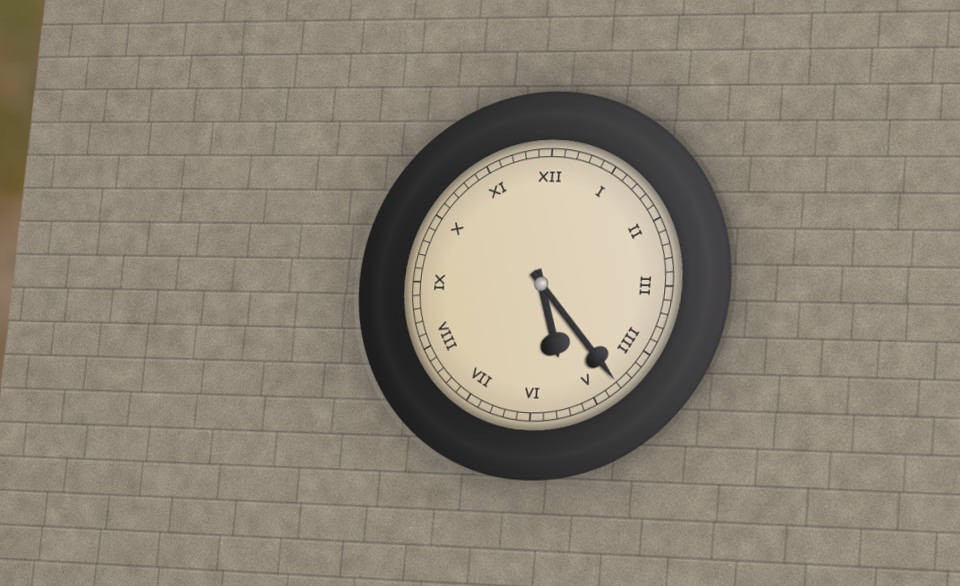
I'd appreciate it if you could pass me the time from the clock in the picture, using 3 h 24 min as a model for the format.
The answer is 5 h 23 min
